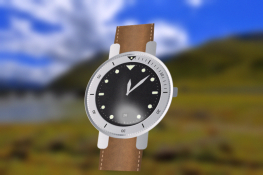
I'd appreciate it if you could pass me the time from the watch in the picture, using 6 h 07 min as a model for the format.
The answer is 12 h 08 min
